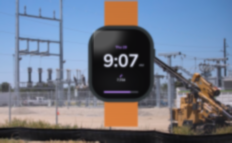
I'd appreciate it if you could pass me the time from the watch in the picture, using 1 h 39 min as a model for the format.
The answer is 9 h 07 min
